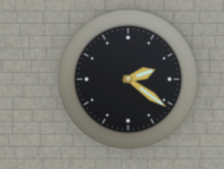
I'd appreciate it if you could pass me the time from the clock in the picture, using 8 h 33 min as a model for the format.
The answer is 2 h 21 min
